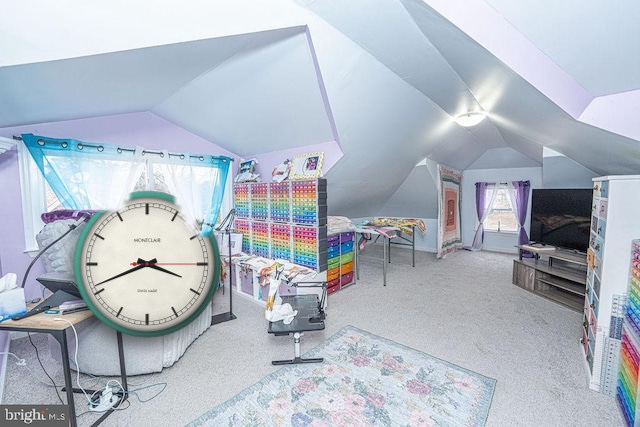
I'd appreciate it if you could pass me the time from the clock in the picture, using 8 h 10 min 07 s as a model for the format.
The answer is 3 h 41 min 15 s
